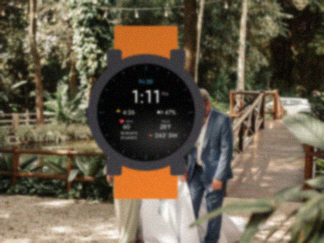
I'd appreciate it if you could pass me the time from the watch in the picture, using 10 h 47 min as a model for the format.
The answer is 1 h 11 min
